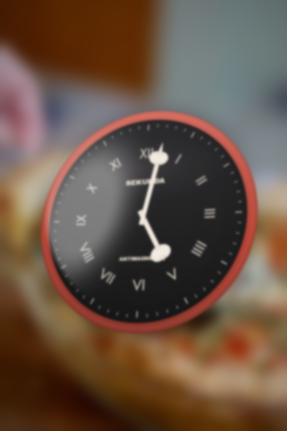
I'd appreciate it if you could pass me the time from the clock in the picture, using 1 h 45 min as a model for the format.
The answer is 5 h 02 min
